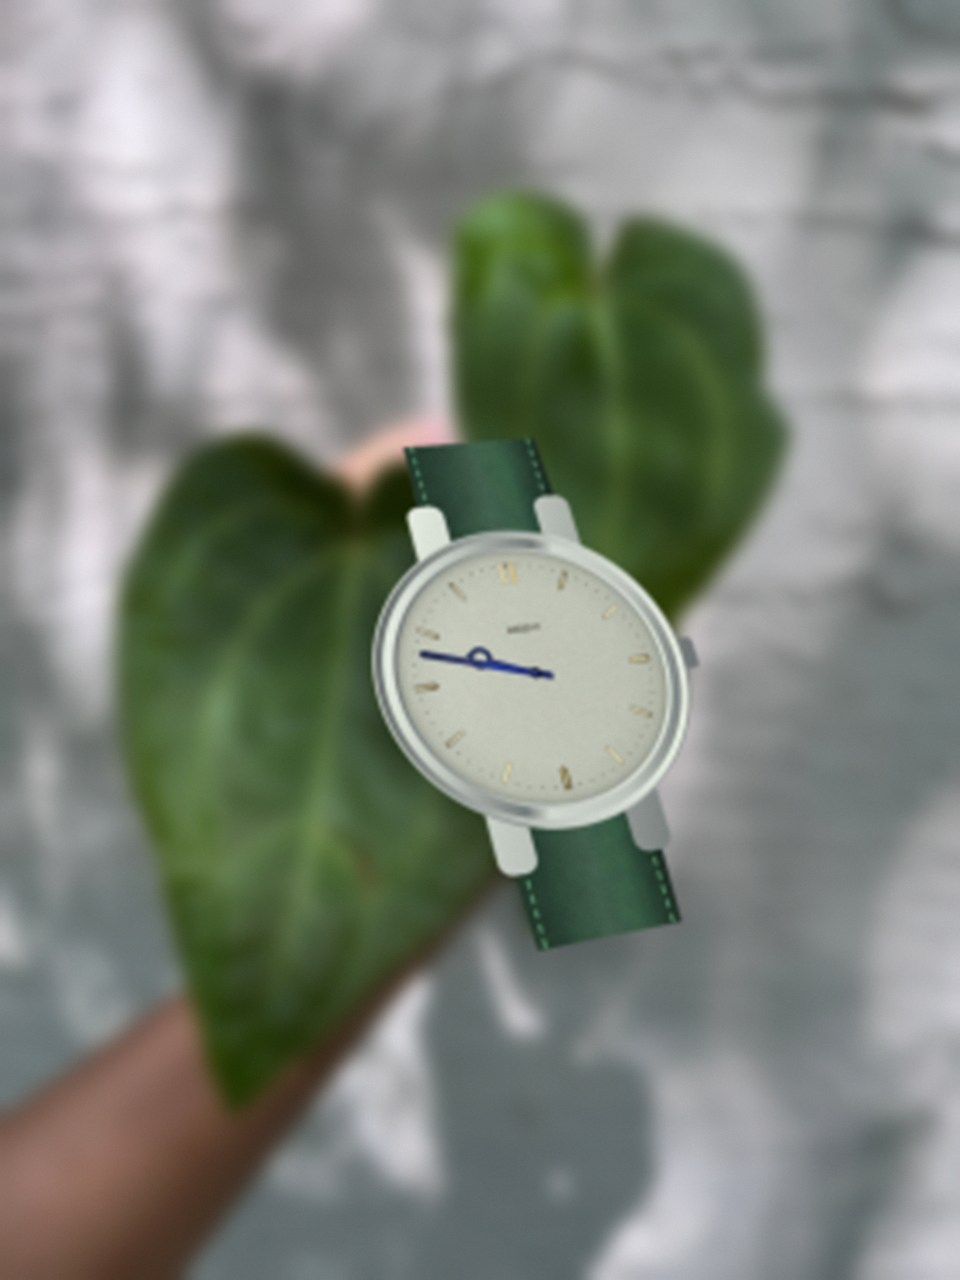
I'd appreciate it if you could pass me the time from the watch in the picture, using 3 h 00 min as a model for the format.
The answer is 9 h 48 min
